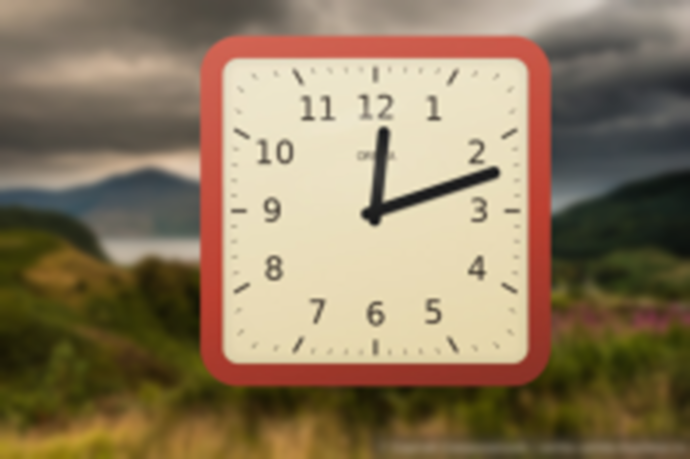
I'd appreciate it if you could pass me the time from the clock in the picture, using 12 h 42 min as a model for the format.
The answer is 12 h 12 min
